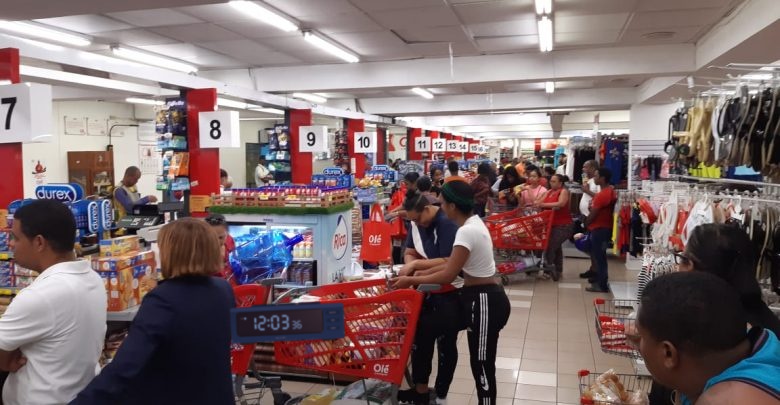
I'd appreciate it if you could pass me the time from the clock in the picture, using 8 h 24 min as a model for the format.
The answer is 12 h 03 min
